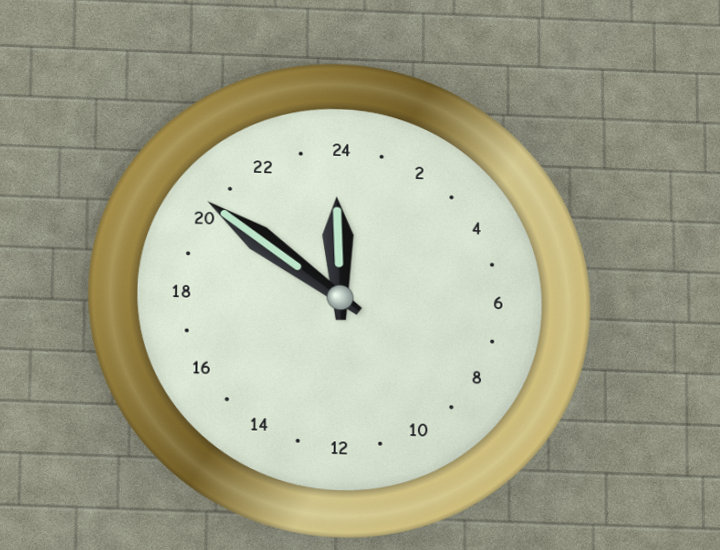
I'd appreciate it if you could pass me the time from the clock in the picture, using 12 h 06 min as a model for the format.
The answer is 23 h 51 min
